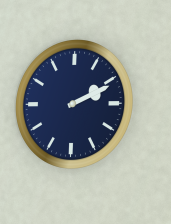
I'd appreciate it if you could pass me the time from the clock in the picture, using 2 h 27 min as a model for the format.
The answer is 2 h 11 min
